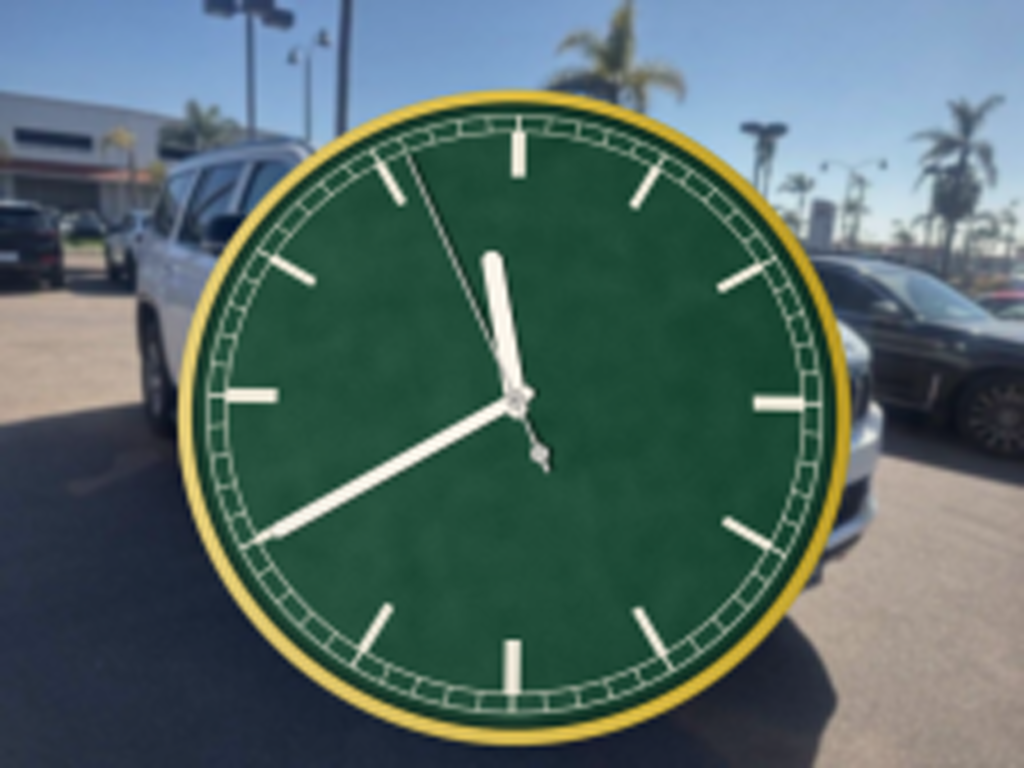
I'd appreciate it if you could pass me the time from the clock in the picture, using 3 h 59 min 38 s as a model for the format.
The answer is 11 h 39 min 56 s
